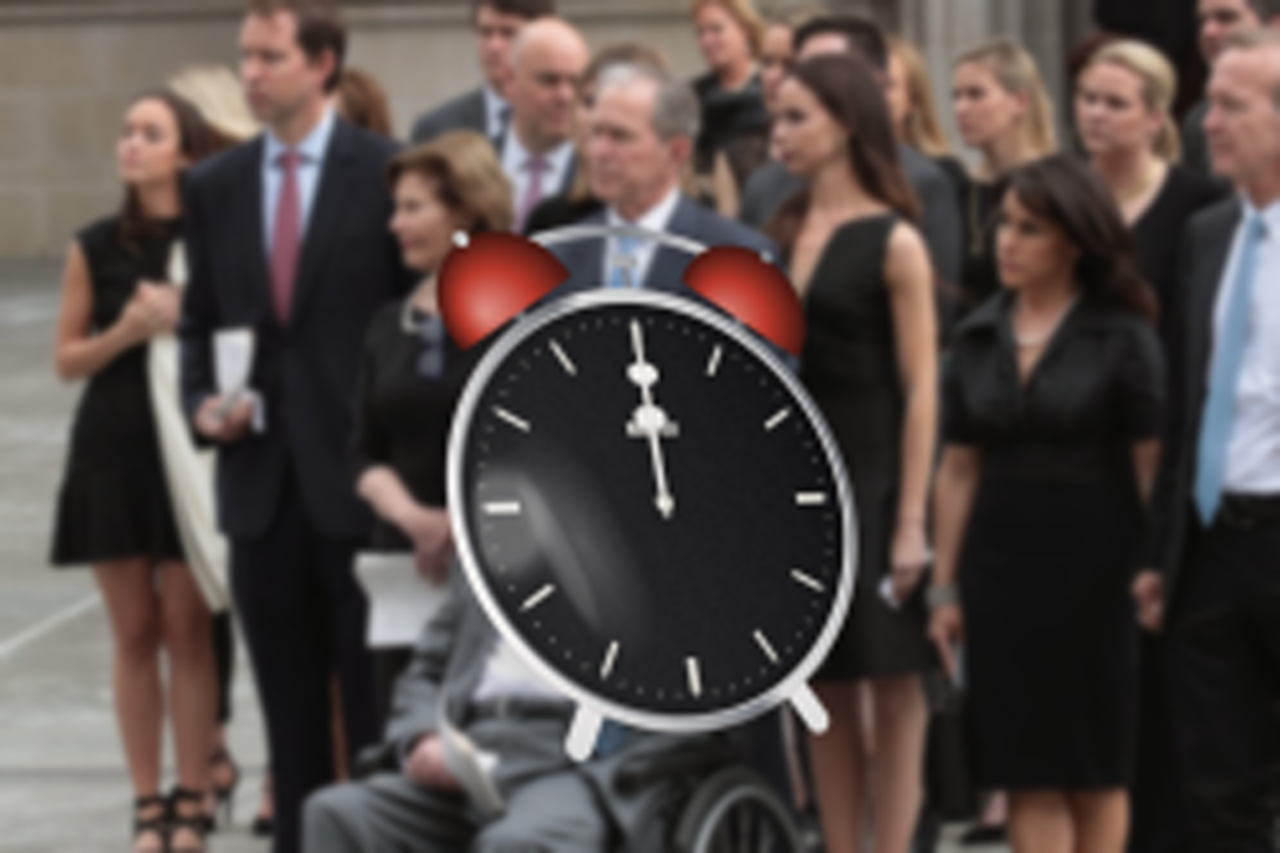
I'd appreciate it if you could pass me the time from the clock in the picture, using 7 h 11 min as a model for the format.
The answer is 12 h 00 min
